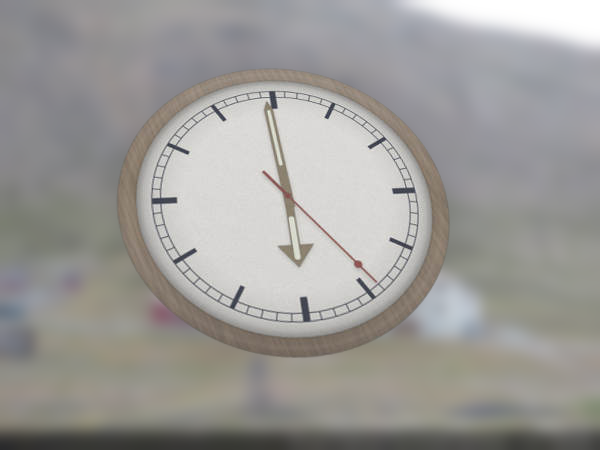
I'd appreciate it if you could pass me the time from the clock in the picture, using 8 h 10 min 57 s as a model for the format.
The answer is 5 h 59 min 24 s
